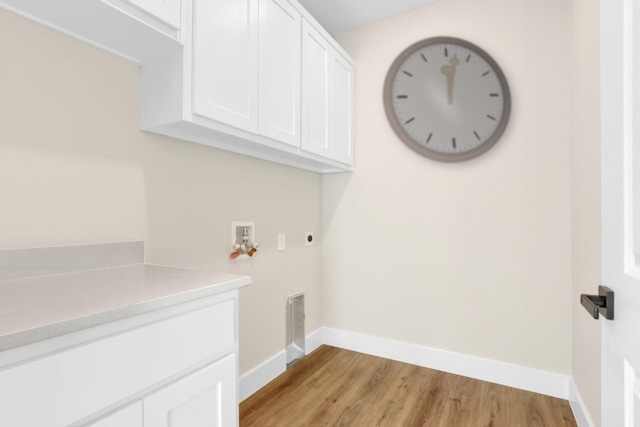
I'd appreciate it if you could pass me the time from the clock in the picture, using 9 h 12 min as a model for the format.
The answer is 12 h 02 min
